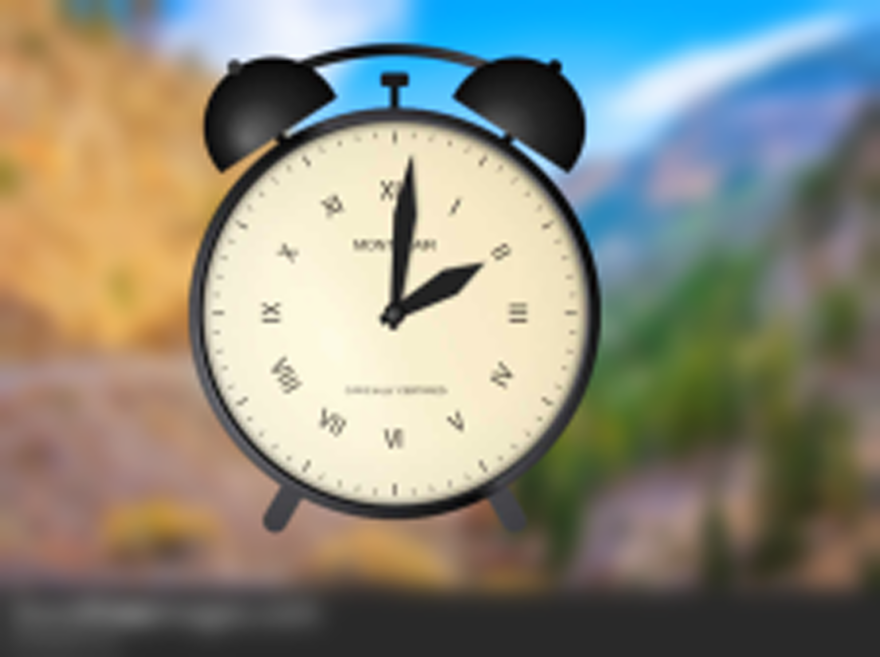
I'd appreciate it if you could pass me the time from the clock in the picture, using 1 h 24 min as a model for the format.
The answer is 2 h 01 min
